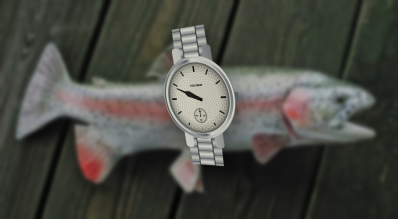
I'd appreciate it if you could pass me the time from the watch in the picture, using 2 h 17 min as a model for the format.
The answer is 9 h 49 min
